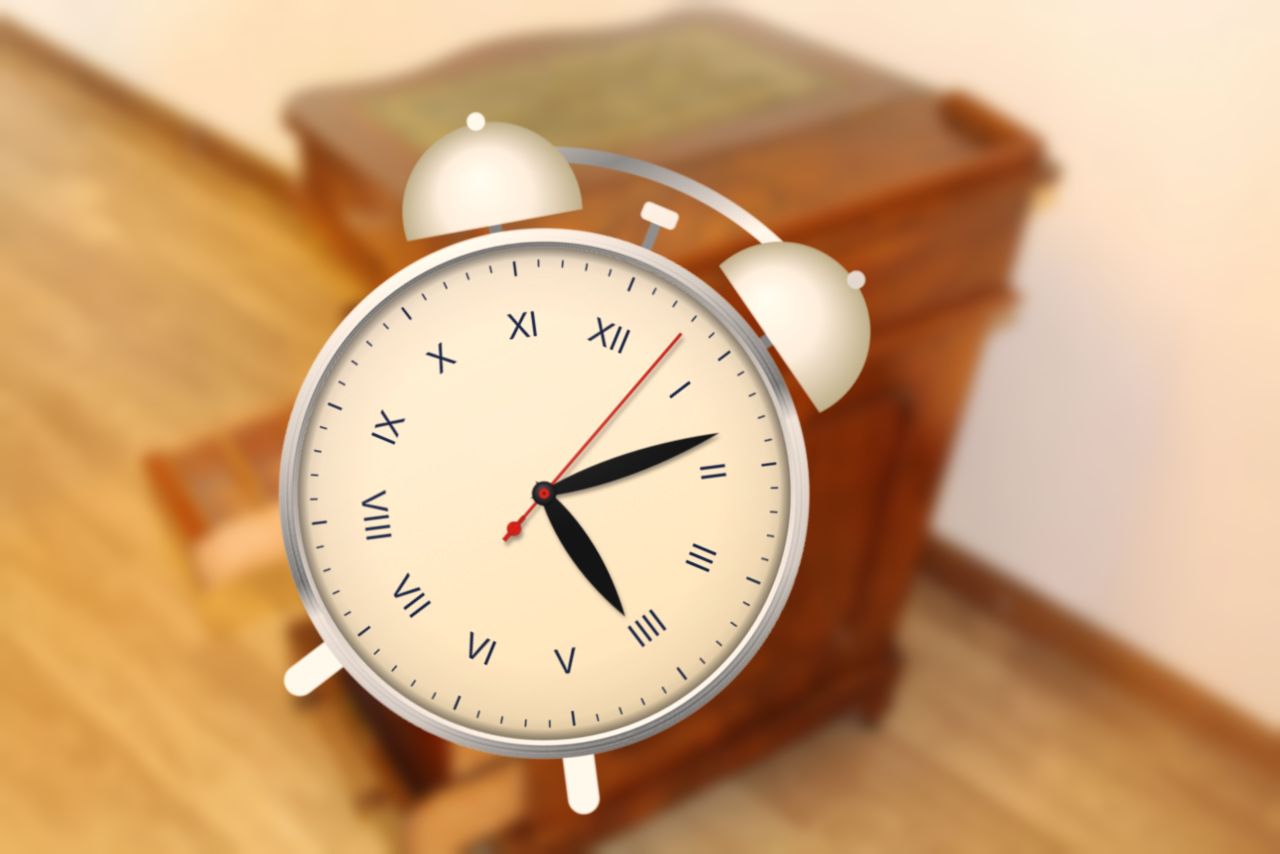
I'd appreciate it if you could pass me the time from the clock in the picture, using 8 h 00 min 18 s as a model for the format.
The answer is 4 h 08 min 03 s
